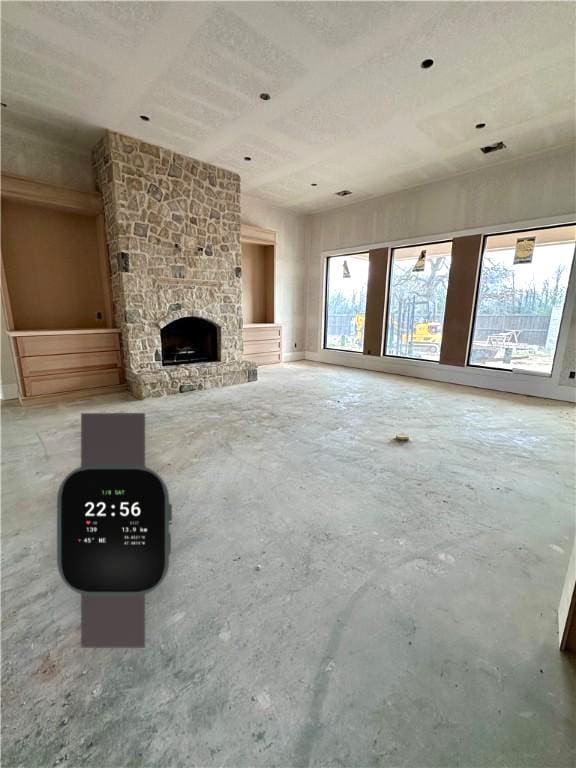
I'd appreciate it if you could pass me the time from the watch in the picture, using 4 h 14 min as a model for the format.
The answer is 22 h 56 min
